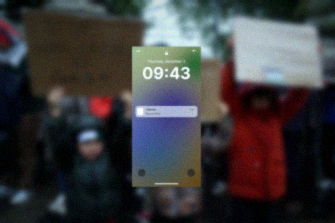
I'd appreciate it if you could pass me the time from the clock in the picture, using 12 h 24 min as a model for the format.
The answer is 9 h 43 min
